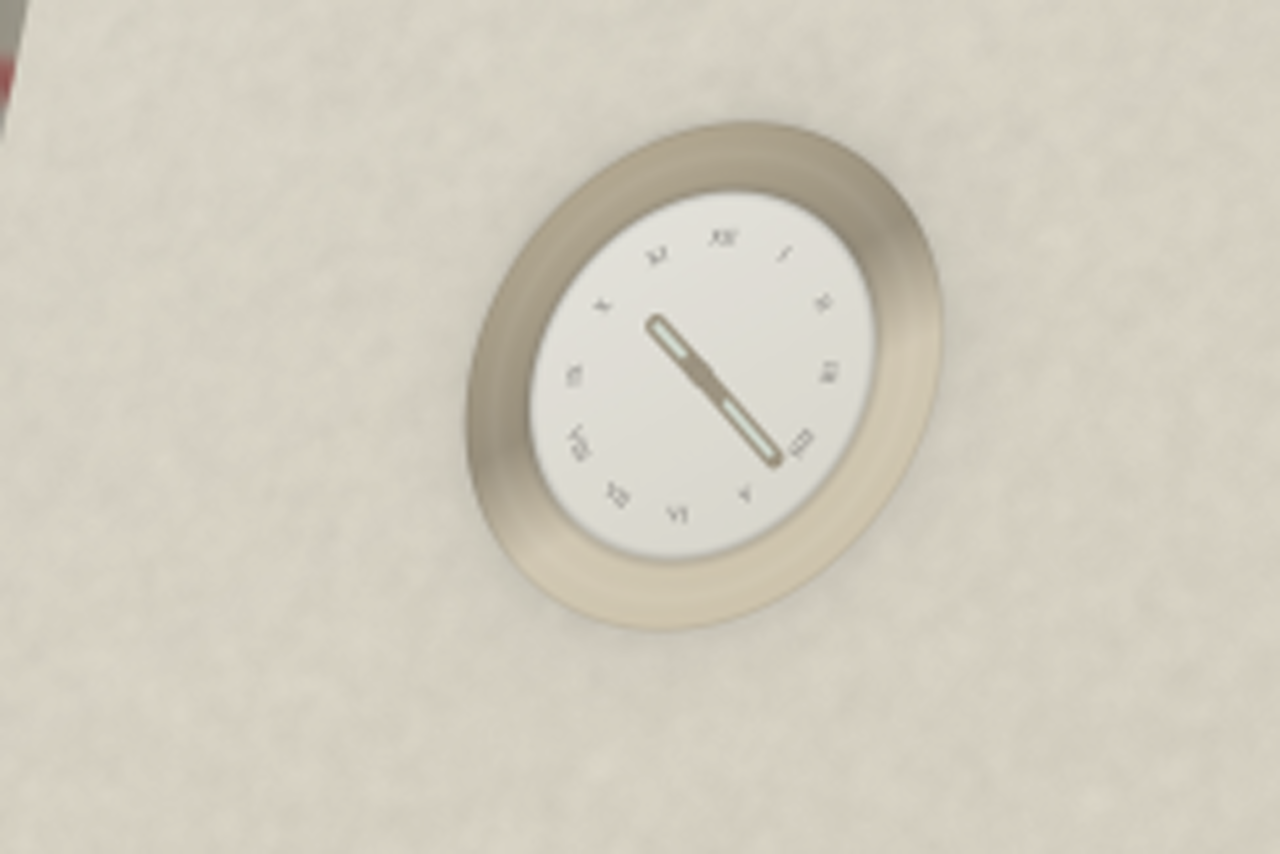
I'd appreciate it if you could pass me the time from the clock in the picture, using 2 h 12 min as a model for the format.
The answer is 10 h 22 min
